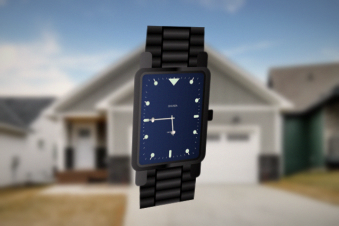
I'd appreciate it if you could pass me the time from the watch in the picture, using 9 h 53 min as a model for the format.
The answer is 5 h 45 min
